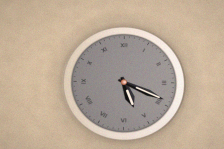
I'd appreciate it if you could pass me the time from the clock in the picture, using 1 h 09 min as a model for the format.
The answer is 5 h 19 min
